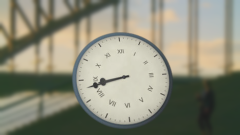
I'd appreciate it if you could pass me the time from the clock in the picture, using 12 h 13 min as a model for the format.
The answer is 8 h 43 min
